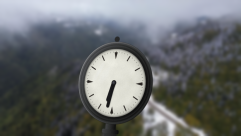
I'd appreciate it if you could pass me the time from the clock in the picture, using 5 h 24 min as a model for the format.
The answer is 6 h 32 min
